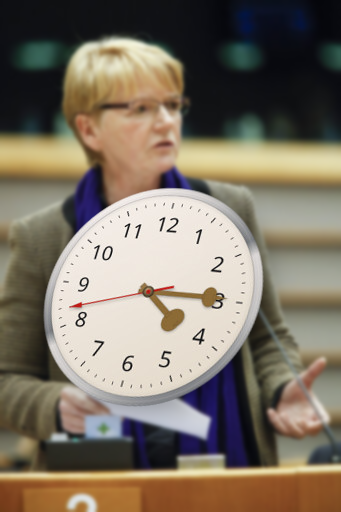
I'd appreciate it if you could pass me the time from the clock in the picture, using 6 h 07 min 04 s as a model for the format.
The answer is 4 h 14 min 42 s
